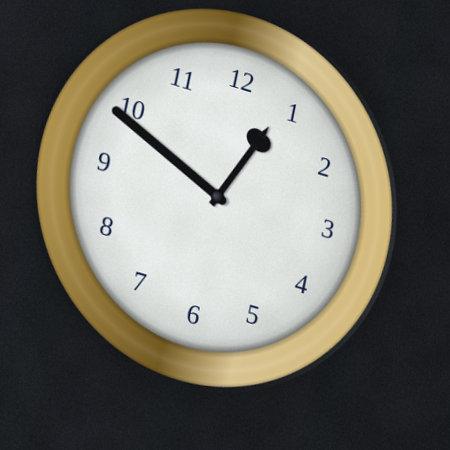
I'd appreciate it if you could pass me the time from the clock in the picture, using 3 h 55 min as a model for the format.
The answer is 12 h 49 min
